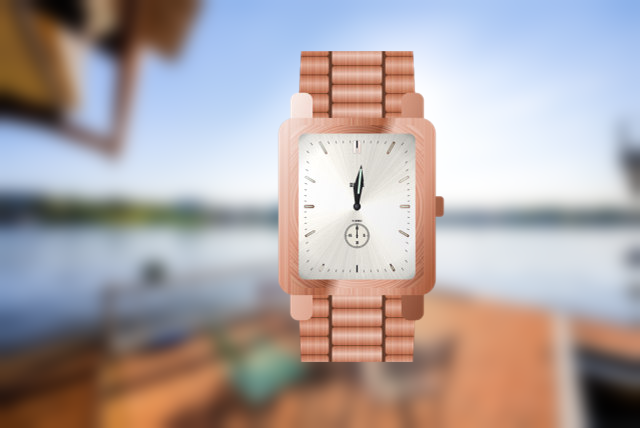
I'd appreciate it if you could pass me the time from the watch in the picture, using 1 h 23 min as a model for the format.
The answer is 12 h 01 min
